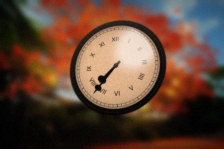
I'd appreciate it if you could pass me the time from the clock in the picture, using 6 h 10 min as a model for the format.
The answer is 7 h 37 min
